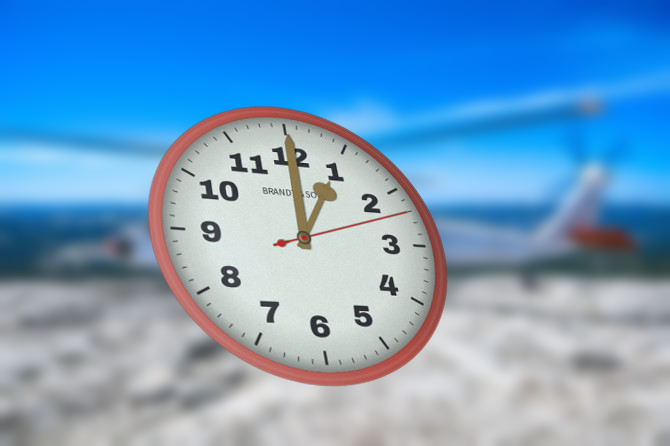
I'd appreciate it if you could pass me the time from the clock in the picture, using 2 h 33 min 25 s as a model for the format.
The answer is 1 h 00 min 12 s
